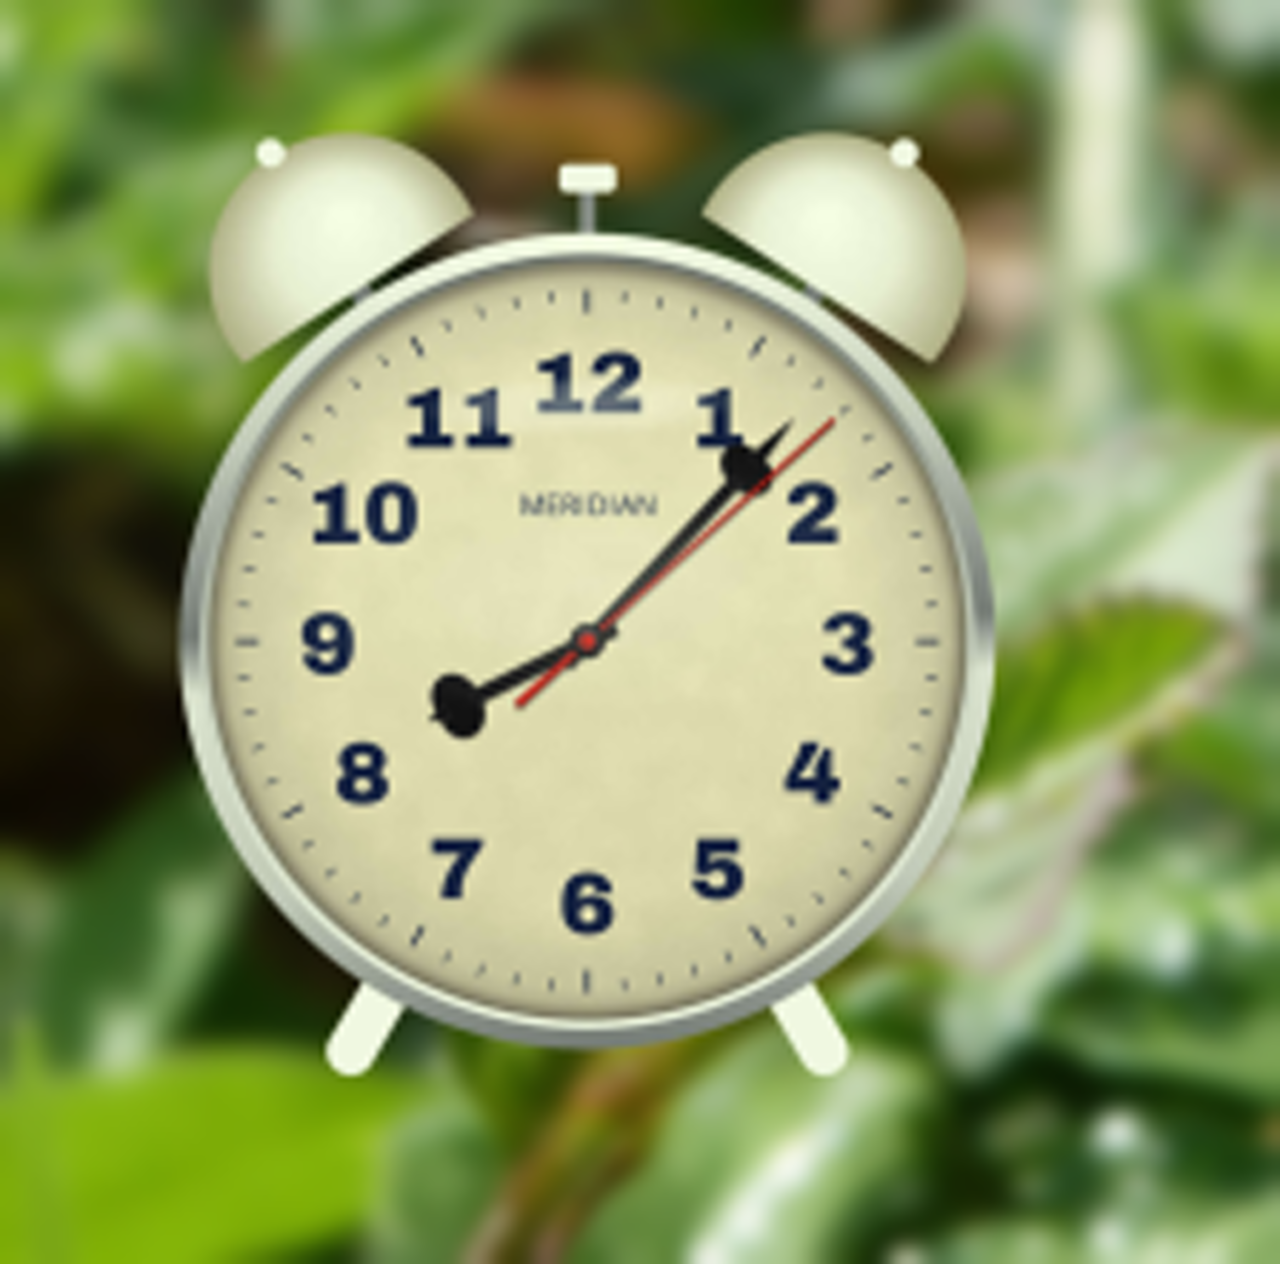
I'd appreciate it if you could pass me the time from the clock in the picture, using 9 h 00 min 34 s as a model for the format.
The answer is 8 h 07 min 08 s
